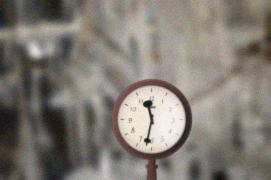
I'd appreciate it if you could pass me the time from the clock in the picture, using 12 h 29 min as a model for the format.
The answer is 11 h 32 min
